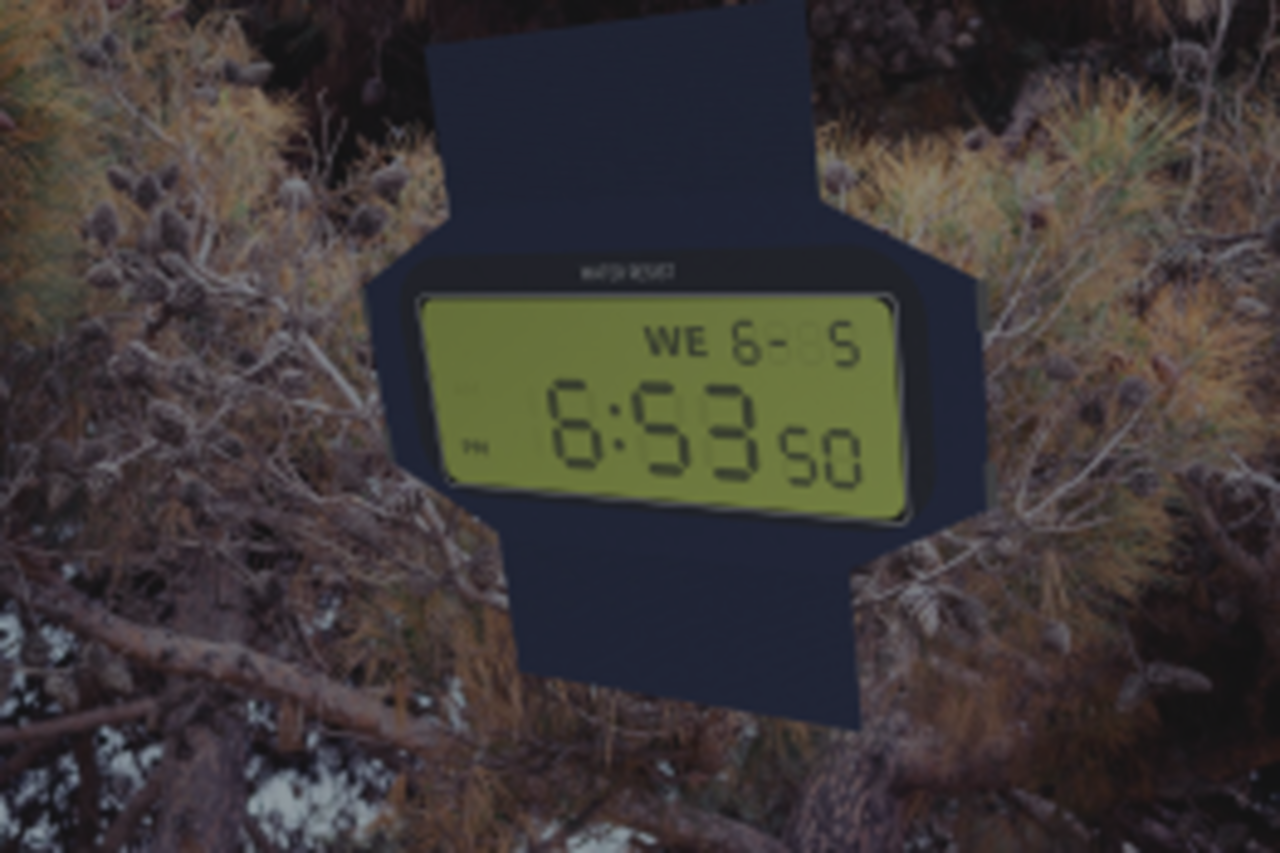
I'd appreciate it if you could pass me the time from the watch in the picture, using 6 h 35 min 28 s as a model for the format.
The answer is 6 h 53 min 50 s
